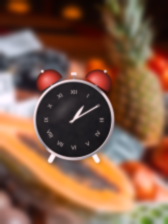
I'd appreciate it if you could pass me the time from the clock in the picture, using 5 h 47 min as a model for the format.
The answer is 1 h 10 min
